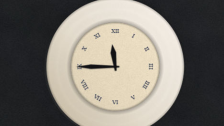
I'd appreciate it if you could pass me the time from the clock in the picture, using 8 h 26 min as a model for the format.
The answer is 11 h 45 min
